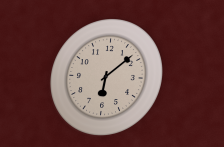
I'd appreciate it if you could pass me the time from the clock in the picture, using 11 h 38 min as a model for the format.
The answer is 6 h 08 min
